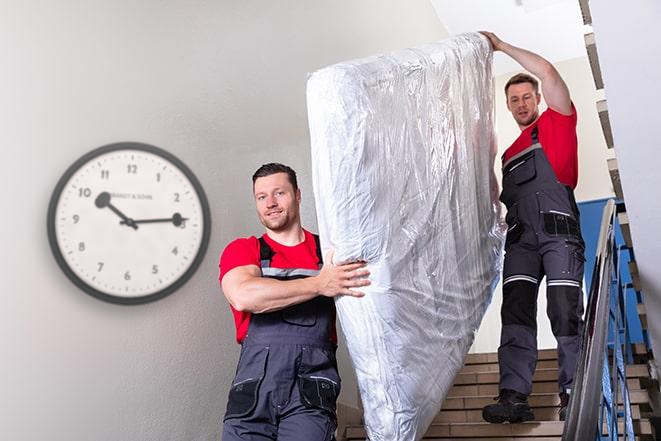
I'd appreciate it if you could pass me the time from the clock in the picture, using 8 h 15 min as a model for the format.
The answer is 10 h 14 min
